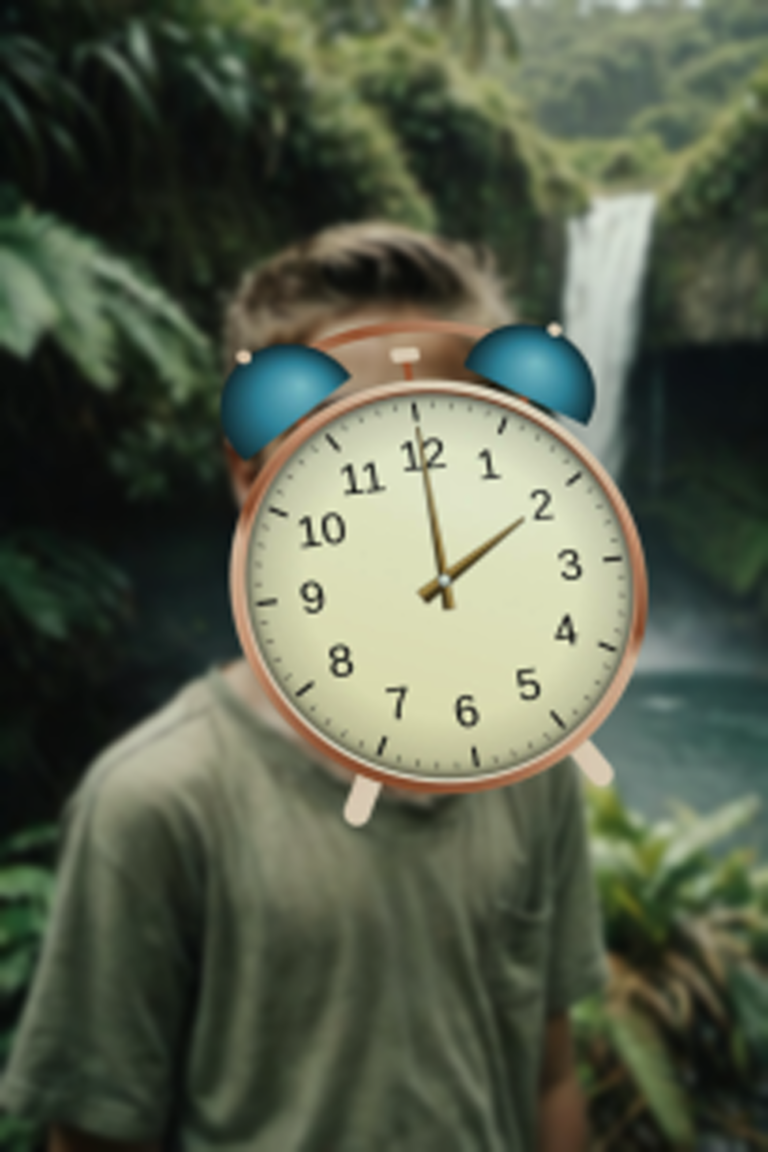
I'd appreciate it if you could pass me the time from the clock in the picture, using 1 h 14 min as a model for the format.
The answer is 2 h 00 min
